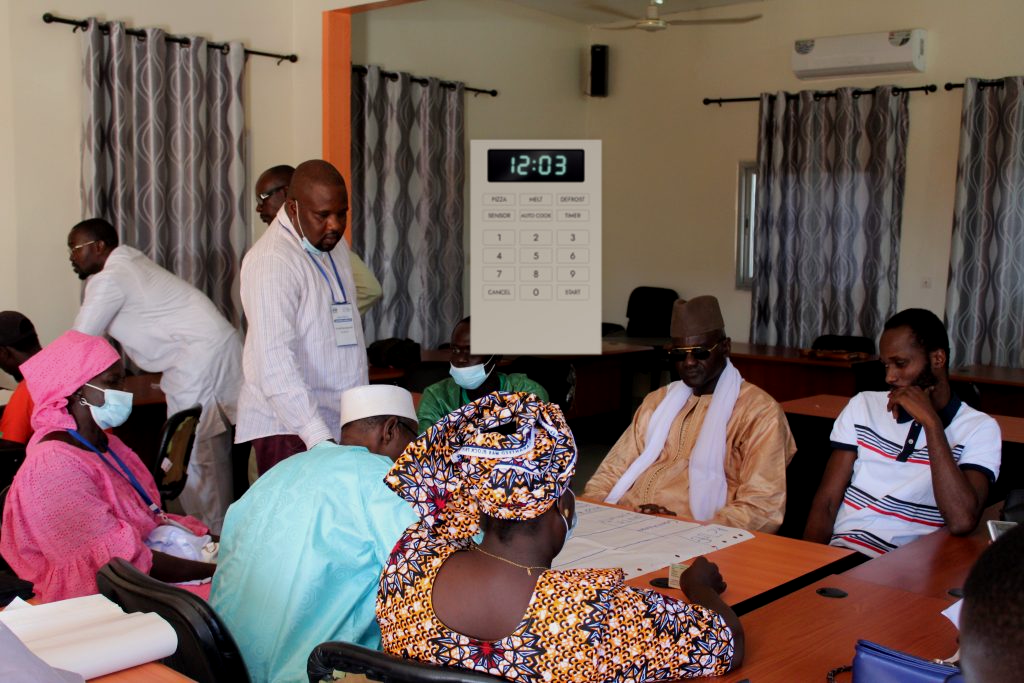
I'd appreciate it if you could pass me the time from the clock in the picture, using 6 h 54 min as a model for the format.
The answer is 12 h 03 min
